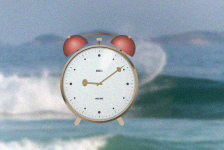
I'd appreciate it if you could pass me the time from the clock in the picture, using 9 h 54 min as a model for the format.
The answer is 9 h 09 min
